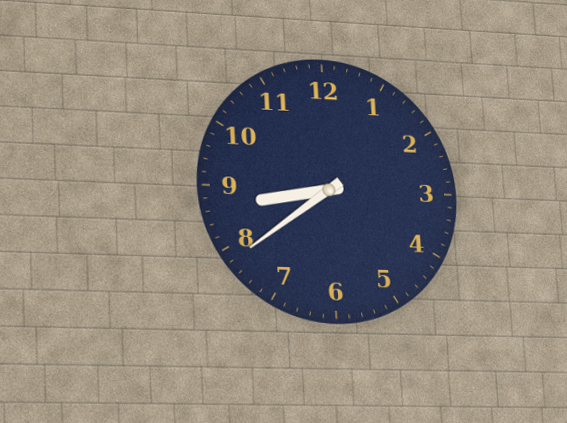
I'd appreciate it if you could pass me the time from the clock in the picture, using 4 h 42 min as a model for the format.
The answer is 8 h 39 min
